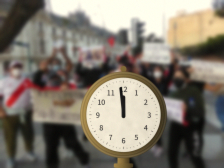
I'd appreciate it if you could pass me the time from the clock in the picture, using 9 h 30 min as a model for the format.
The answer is 11 h 59 min
